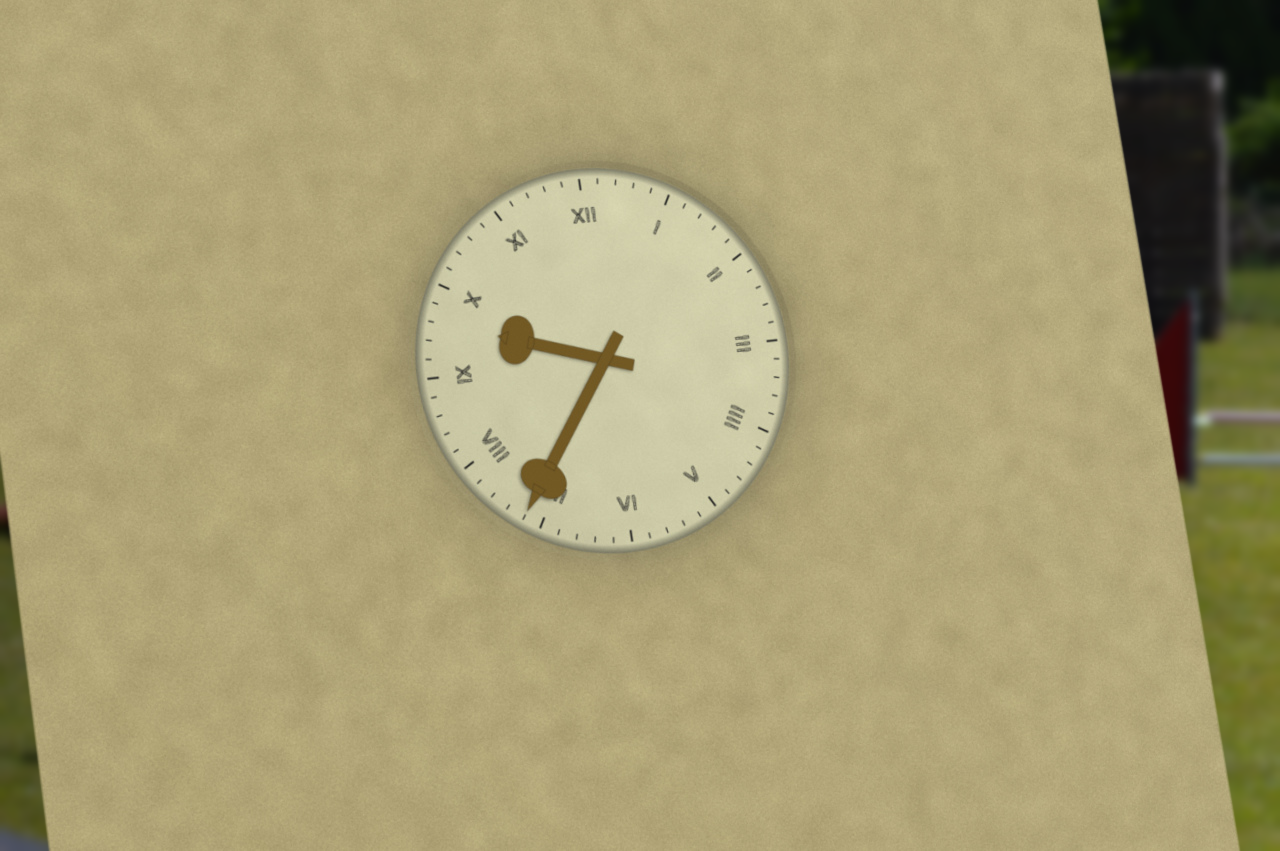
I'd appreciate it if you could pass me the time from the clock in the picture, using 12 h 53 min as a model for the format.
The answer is 9 h 36 min
